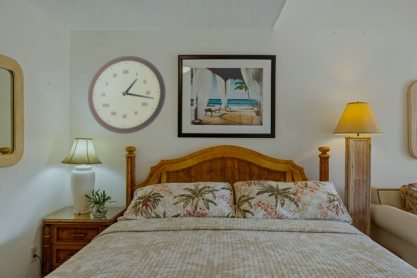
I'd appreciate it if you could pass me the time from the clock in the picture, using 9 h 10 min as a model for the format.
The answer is 1 h 17 min
